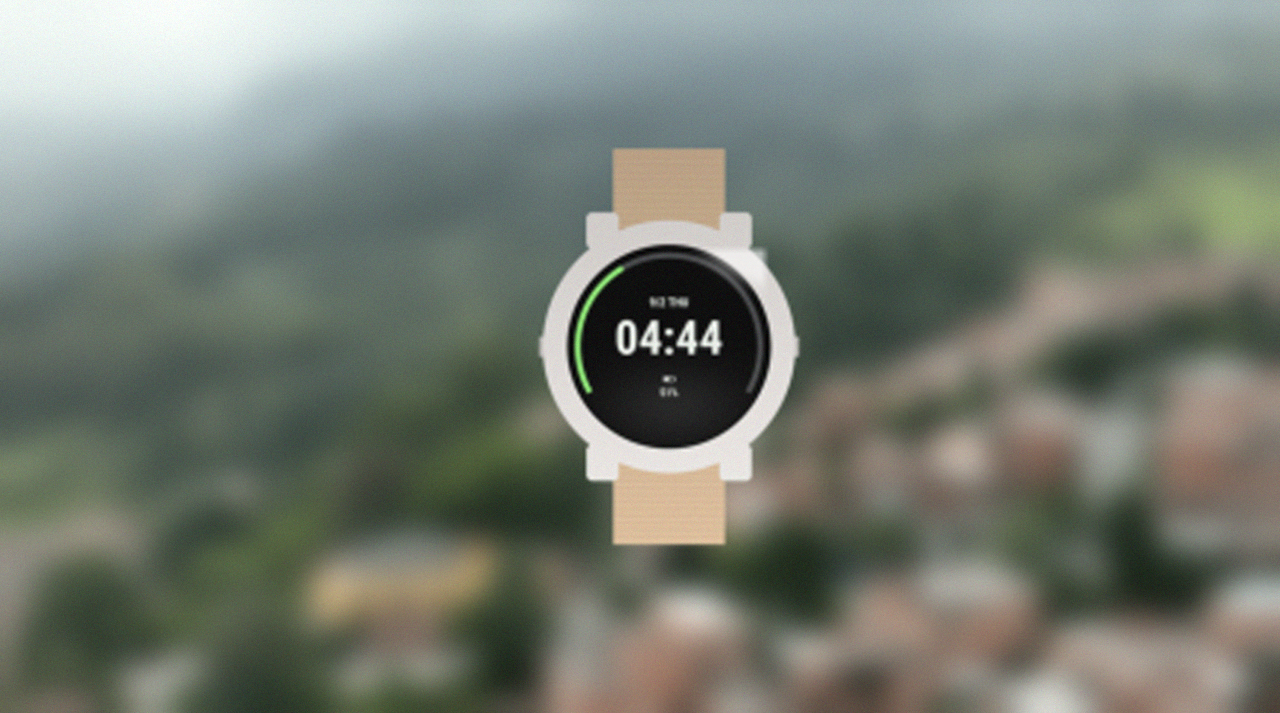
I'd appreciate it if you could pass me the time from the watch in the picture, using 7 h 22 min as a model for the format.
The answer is 4 h 44 min
